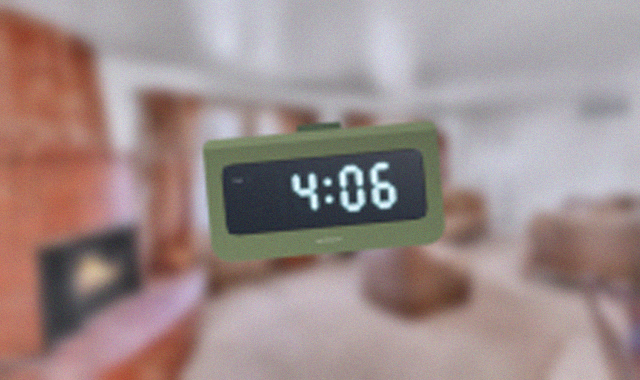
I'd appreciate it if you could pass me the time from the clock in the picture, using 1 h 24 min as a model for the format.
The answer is 4 h 06 min
